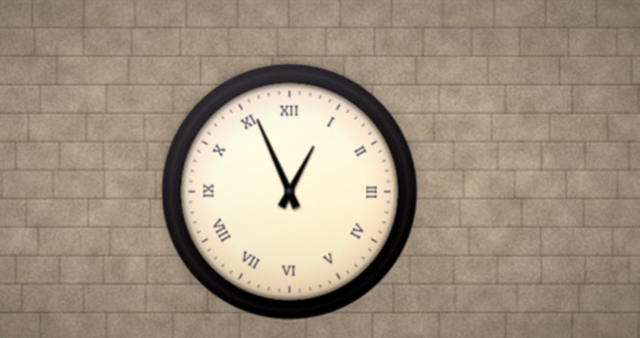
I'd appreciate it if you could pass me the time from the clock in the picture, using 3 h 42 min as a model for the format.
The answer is 12 h 56 min
